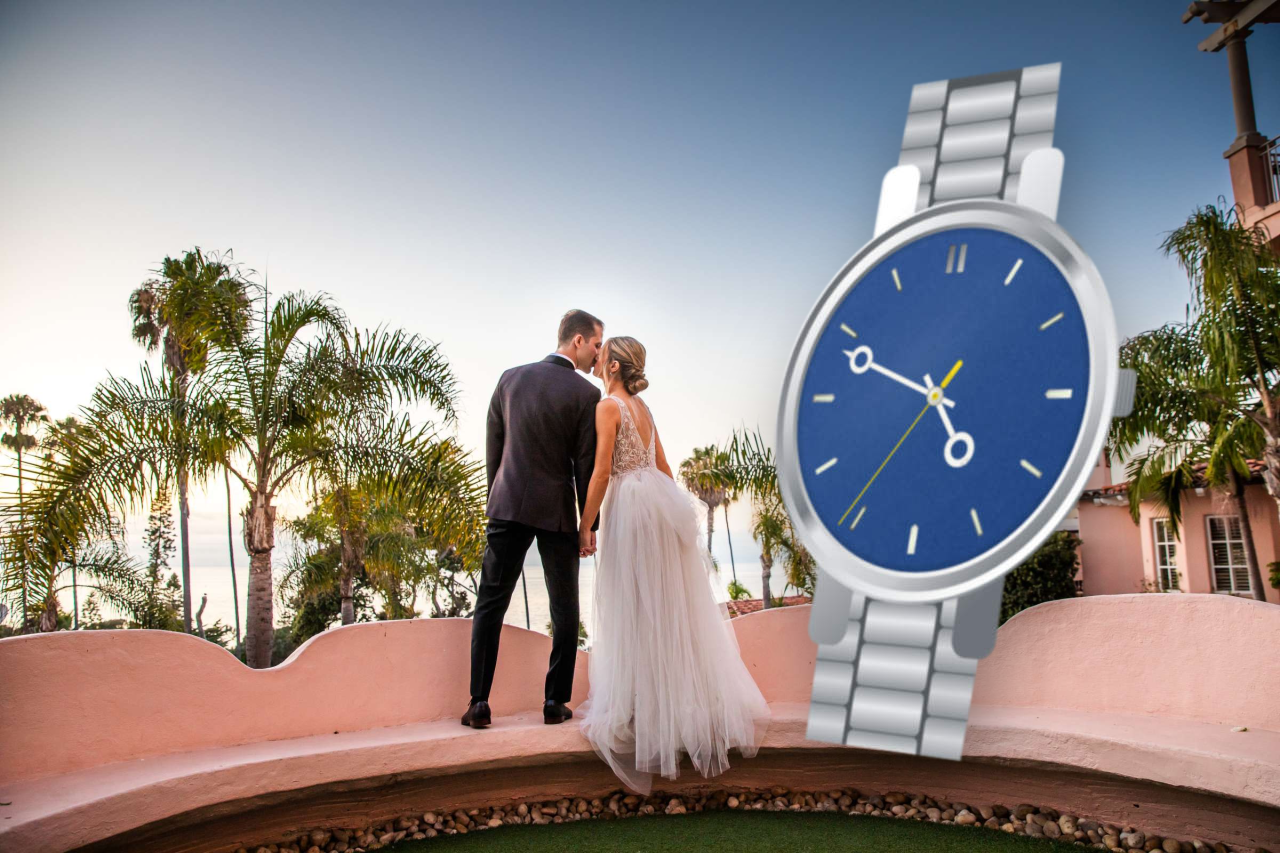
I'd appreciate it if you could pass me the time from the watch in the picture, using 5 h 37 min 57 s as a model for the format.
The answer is 4 h 48 min 36 s
